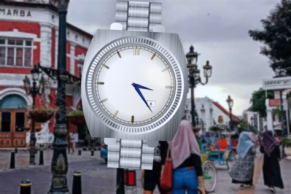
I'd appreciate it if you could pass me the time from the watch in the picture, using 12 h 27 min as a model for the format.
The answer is 3 h 24 min
